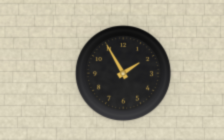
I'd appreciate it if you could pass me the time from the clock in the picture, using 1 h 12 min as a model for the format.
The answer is 1 h 55 min
